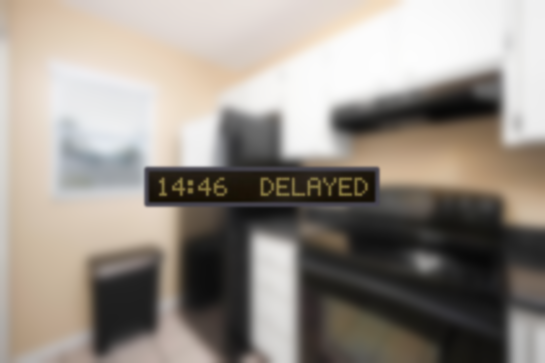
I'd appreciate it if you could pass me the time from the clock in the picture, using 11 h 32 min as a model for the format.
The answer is 14 h 46 min
